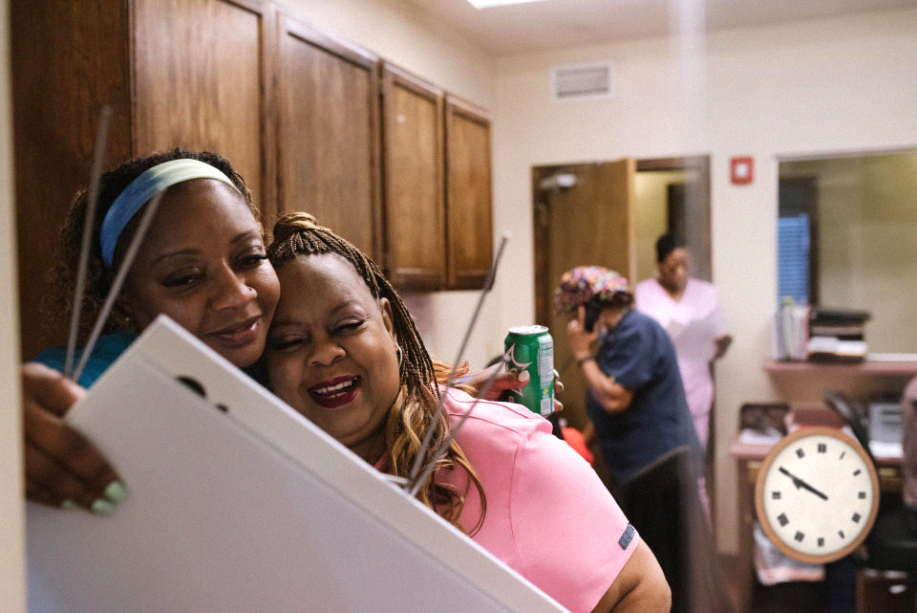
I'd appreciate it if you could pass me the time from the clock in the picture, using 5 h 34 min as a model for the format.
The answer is 9 h 50 min
